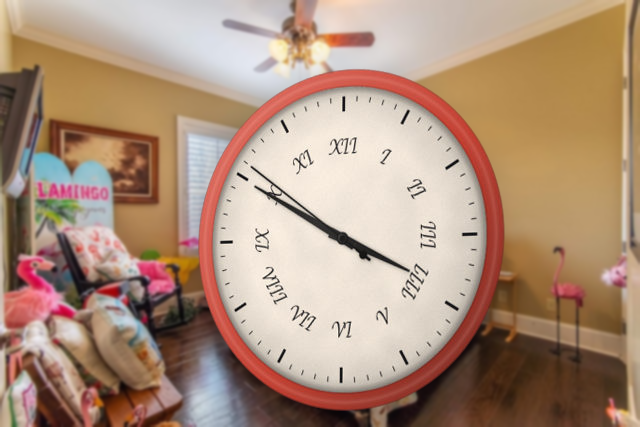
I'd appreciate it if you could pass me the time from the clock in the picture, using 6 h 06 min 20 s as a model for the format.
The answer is 3 h 49 min 51 s
